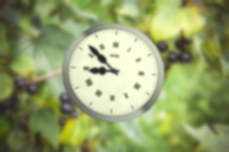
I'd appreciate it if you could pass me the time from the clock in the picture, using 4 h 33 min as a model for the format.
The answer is 8 h 52 min
